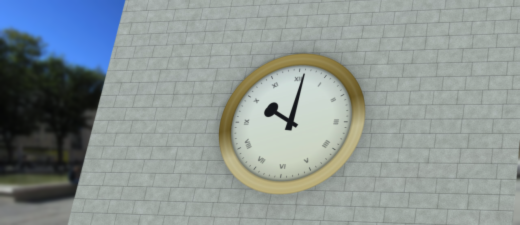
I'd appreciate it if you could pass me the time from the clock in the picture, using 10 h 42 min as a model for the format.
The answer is 10 h 01 min
